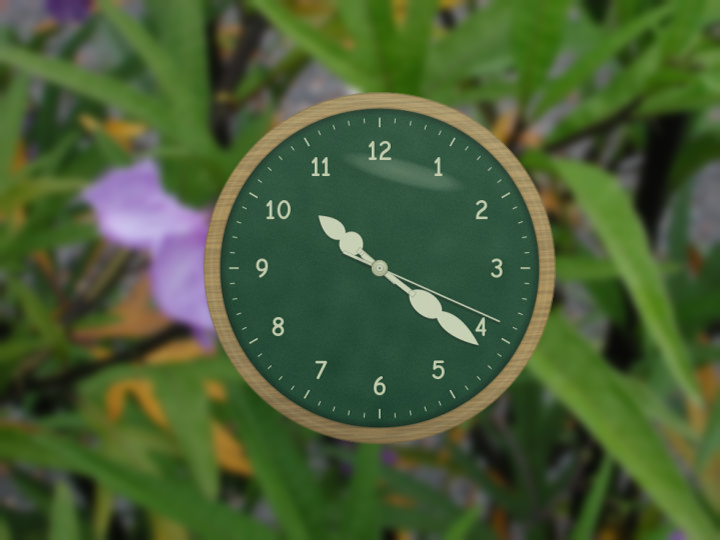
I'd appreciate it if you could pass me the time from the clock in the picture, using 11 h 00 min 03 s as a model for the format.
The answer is 10 h 21 min 19 s
